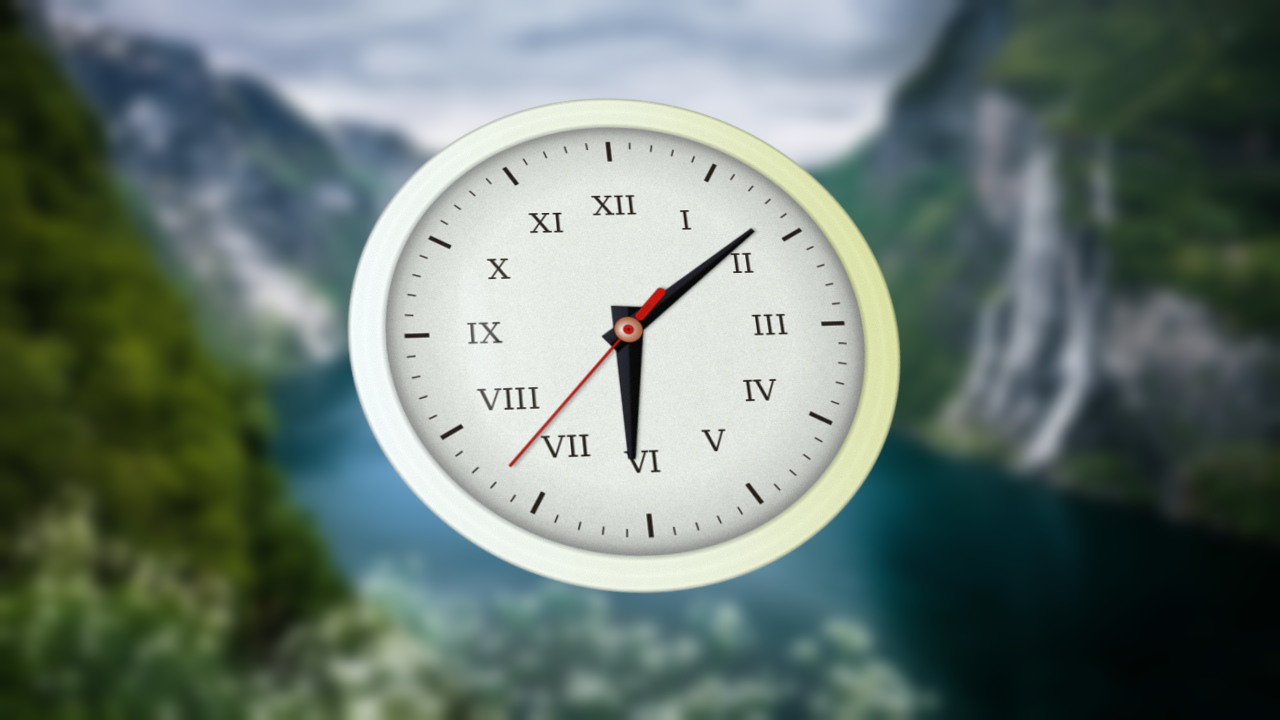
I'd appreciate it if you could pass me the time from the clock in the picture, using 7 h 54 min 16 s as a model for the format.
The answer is 6 h 08 min 37 s
